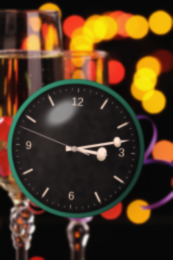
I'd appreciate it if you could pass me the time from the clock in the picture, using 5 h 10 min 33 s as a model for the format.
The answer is 3 h 12 min 48 s
